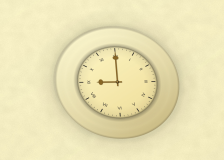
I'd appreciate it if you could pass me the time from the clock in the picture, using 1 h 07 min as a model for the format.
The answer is 9 h 00 min
